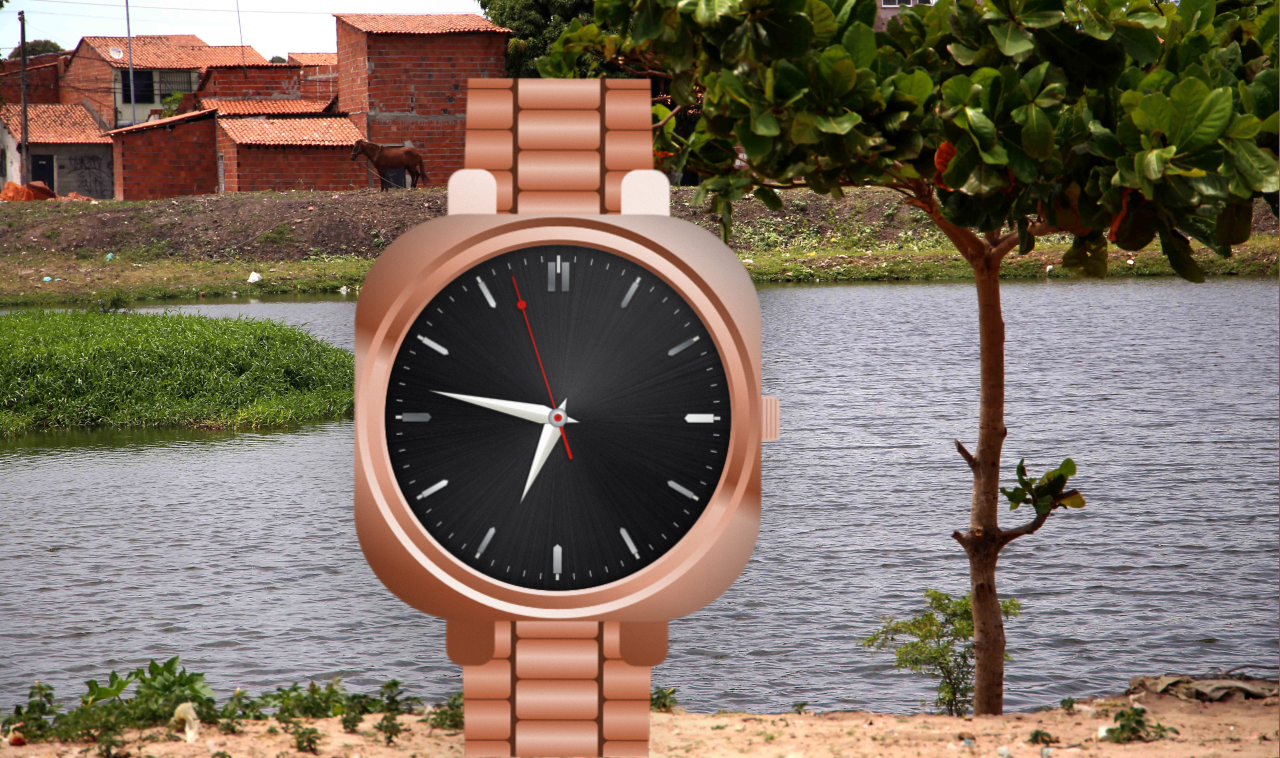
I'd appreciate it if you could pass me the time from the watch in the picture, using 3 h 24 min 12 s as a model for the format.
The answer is 6 h 46 min 57 s
